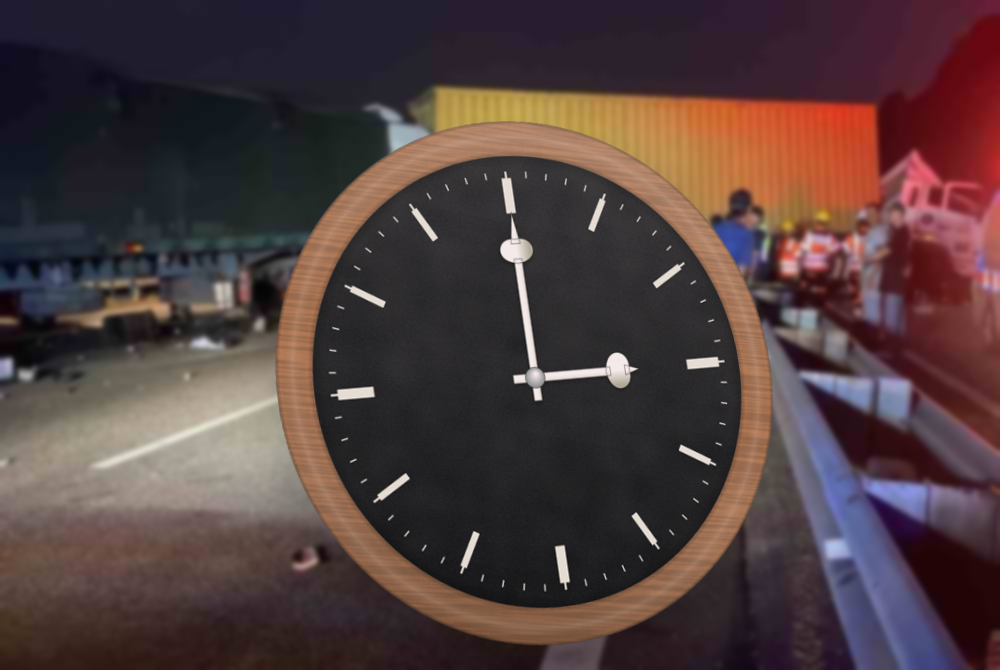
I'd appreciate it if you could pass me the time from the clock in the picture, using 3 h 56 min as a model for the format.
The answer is 3 h 00 min
